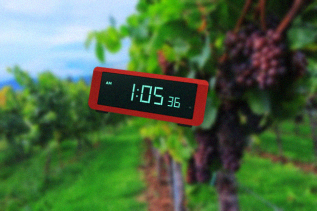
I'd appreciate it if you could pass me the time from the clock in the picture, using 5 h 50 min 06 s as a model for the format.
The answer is 1 h 05 min 36 s
